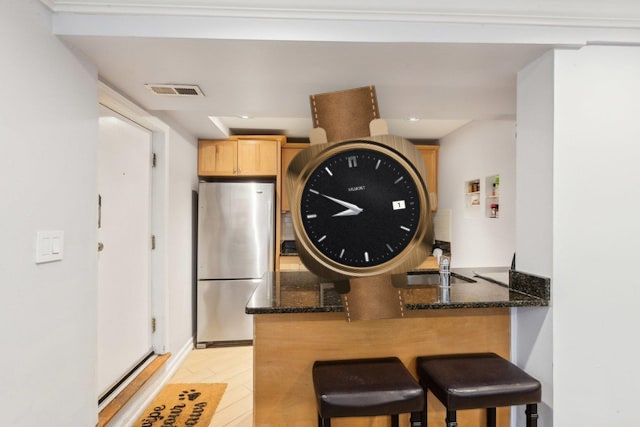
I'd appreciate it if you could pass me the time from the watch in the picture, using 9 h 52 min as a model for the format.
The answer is 8 h 50 min
